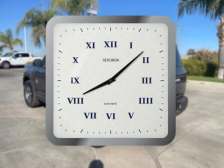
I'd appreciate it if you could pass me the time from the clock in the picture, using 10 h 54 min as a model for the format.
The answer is 8 h 08 min
